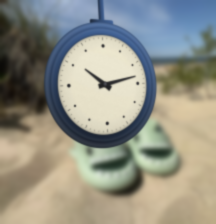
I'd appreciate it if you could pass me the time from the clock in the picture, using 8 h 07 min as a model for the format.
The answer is 10 h 13 min
